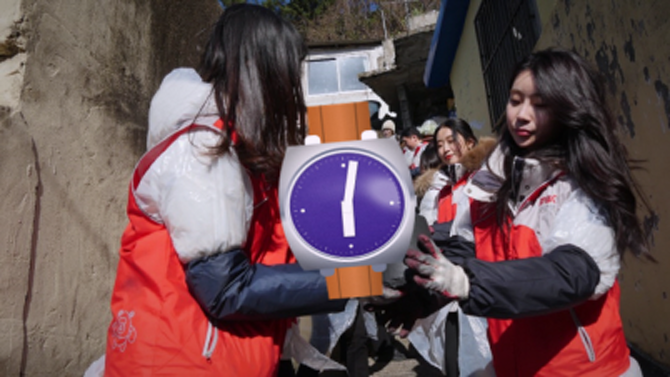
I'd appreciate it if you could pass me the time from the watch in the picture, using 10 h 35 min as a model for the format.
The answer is 6 h 02 min
